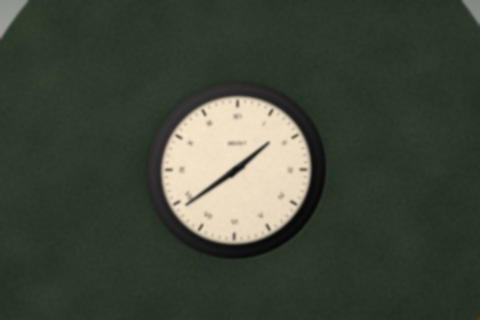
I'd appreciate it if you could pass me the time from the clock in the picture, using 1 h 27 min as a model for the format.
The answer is 1 h 39 min
